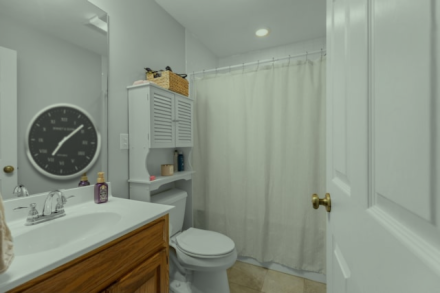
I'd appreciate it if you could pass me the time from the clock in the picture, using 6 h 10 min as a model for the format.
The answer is 7 h 08 min
